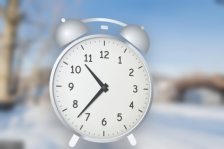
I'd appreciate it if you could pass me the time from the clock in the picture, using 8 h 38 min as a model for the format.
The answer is 10 h 37 min
